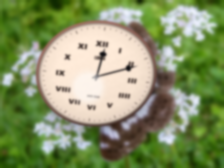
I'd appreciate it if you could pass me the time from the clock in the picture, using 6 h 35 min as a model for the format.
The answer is 12 h 11 min
